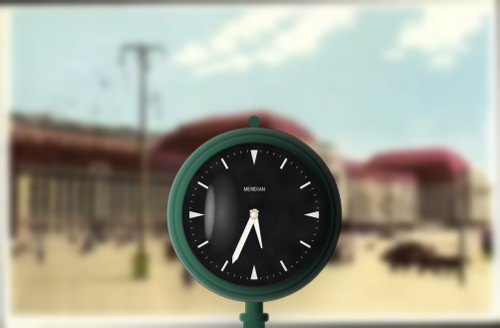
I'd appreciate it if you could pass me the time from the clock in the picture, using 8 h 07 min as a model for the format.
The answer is 5 h 34 min
